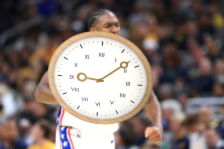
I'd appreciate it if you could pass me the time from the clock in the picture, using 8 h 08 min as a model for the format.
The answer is 9 h 08 min
